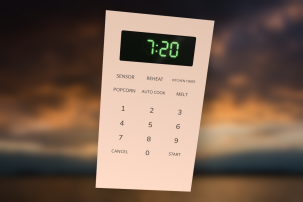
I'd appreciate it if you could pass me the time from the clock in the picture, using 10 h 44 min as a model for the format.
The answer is 7 h 20 min
